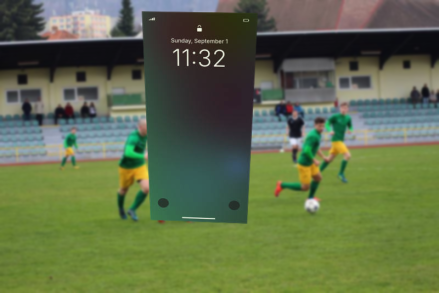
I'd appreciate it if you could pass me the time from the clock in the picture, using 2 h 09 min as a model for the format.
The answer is 11 h 32 min
